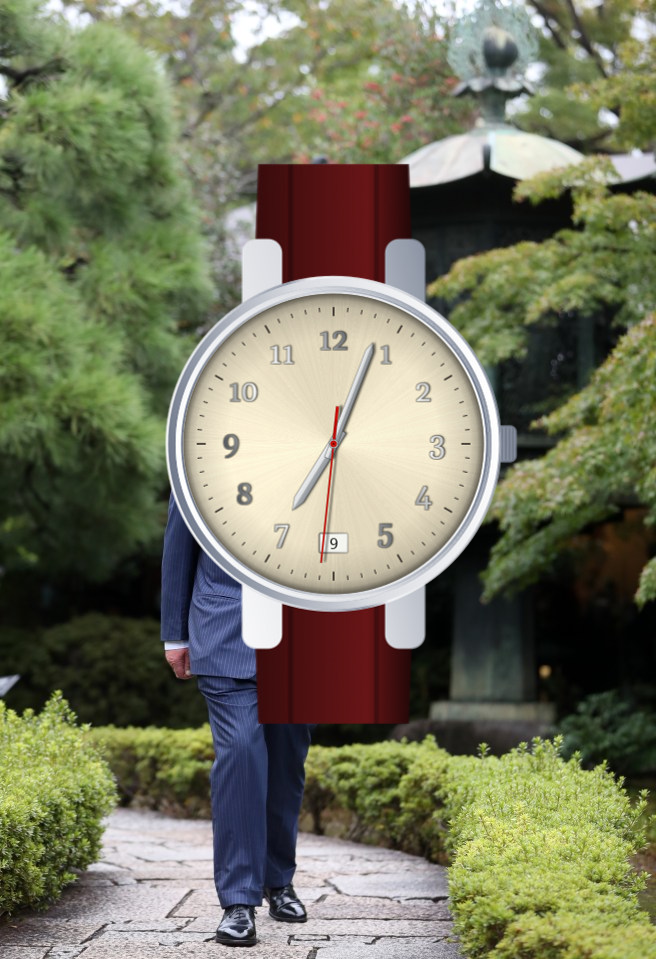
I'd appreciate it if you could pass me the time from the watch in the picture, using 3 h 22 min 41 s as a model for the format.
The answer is 7 h 03 min 31 s
